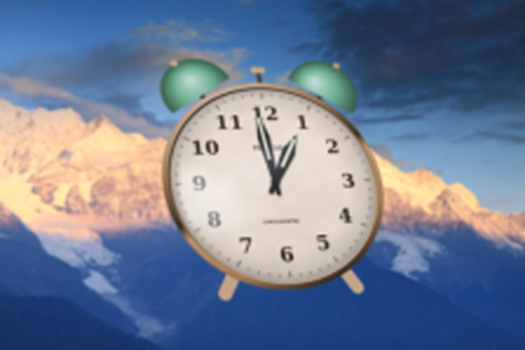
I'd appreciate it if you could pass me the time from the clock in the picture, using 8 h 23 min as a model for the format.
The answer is 12 h 59 min
